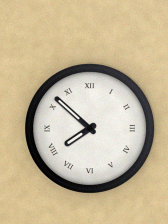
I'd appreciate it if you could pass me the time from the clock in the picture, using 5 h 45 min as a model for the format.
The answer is 7 h 52 min
